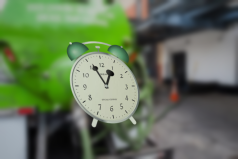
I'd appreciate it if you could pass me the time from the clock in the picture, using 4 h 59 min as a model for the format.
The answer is 12 h 56 min
